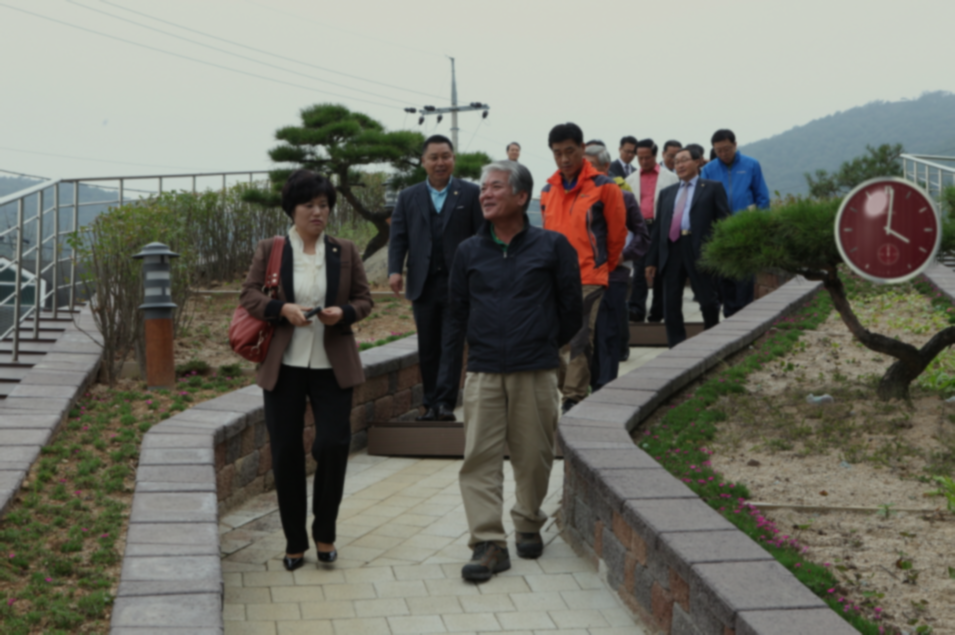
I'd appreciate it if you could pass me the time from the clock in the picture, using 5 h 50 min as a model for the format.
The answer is 4 h 01 min
